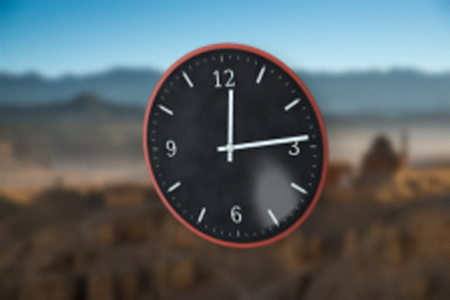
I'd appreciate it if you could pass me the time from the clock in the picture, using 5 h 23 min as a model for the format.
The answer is 12 h 14 min
